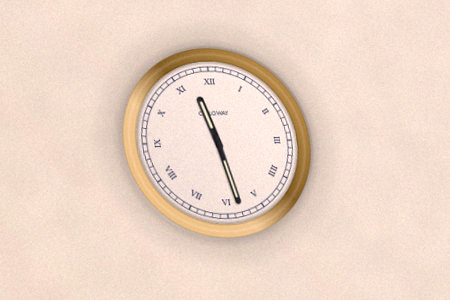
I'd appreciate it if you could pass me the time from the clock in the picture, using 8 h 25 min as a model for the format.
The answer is 11 h 28 min
